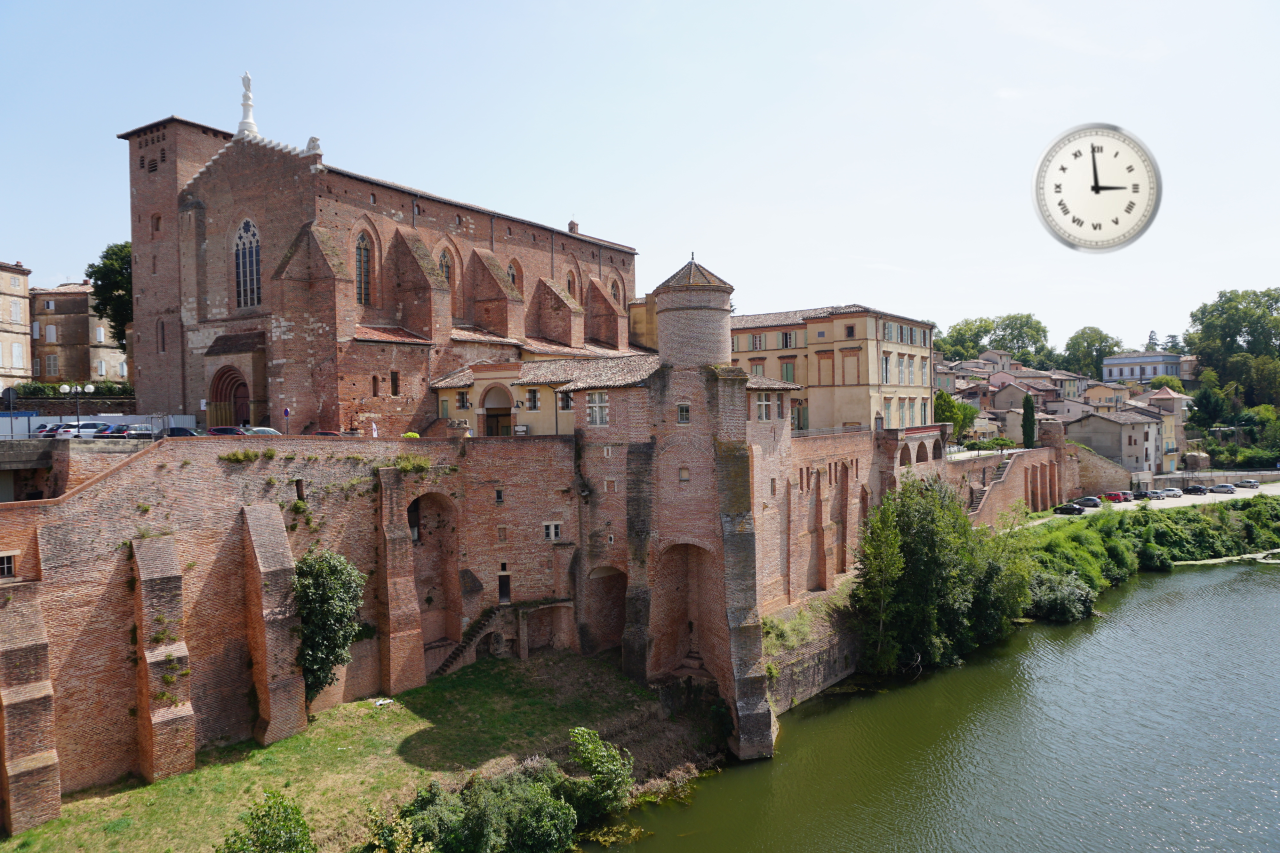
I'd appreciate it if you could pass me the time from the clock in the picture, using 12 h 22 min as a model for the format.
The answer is 2 h 59 min
